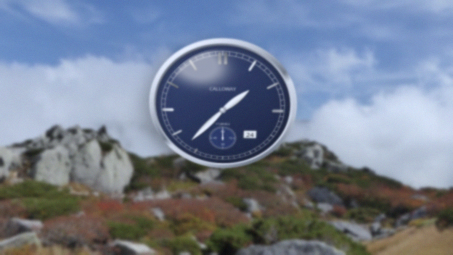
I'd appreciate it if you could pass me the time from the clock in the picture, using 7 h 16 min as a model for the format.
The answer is 1 h 37 min
